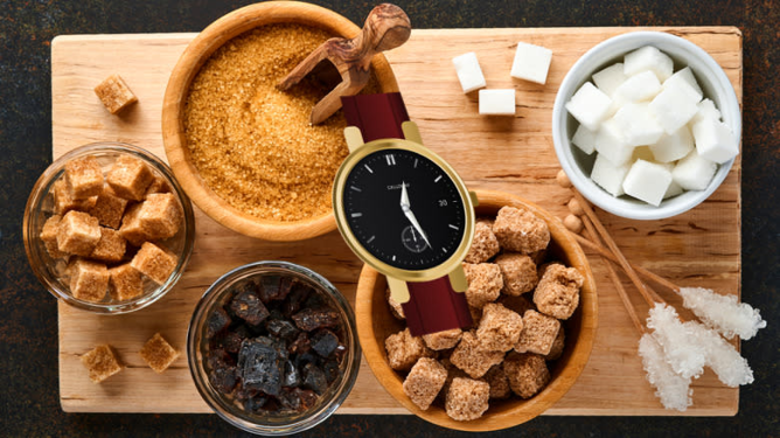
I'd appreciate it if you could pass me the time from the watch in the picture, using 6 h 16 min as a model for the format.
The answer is 12 h 27 min
